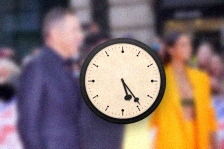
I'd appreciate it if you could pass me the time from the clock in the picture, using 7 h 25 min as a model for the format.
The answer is 5 h 24 min
